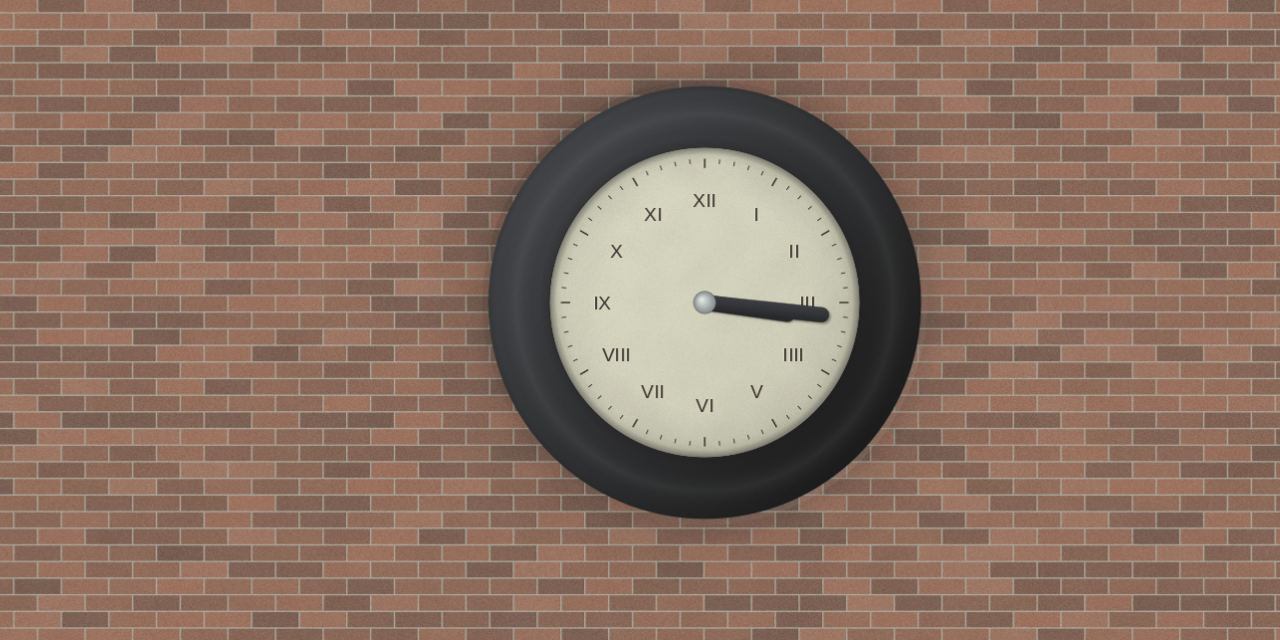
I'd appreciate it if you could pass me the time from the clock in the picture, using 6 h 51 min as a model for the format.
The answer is 3 h 16 min
